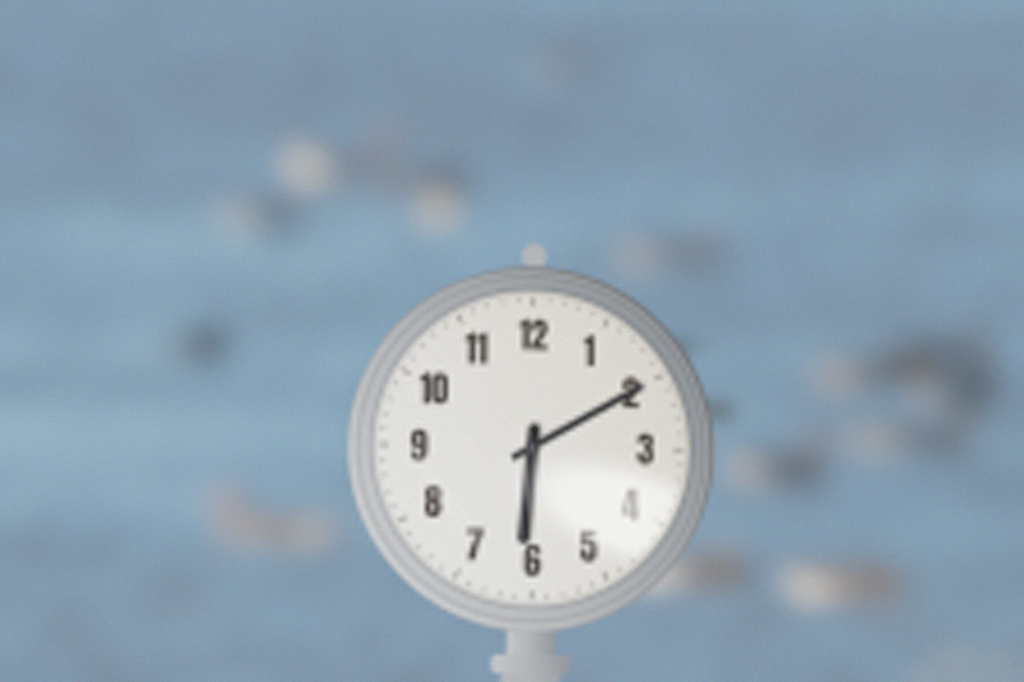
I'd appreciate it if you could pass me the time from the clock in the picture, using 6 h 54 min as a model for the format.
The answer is 6 h 10 min
